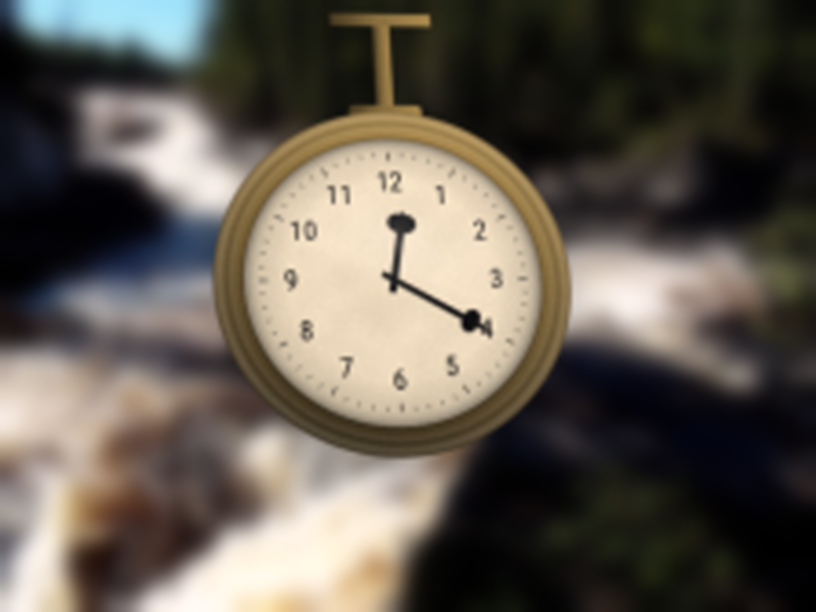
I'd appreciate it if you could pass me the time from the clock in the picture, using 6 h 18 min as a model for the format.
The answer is 12 h 20 min
